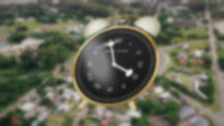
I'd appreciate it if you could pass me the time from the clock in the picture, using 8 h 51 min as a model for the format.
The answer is 3 h 57 min
